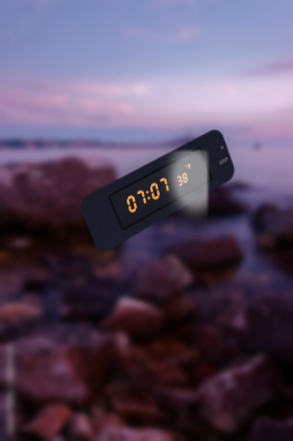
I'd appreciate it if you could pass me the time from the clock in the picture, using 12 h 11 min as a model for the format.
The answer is 7 h 07 min
